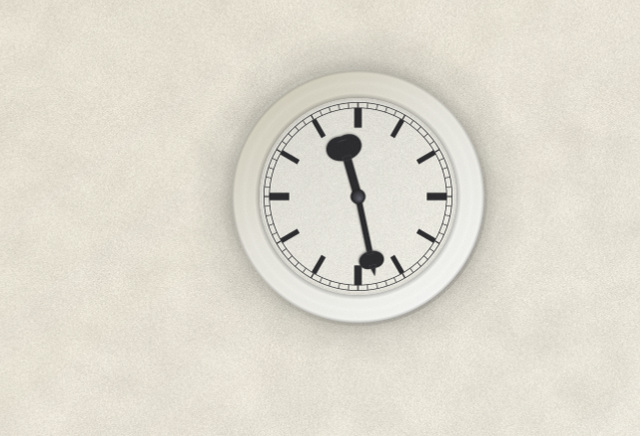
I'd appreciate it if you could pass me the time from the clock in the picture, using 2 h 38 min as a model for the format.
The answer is 11 h 28 min
